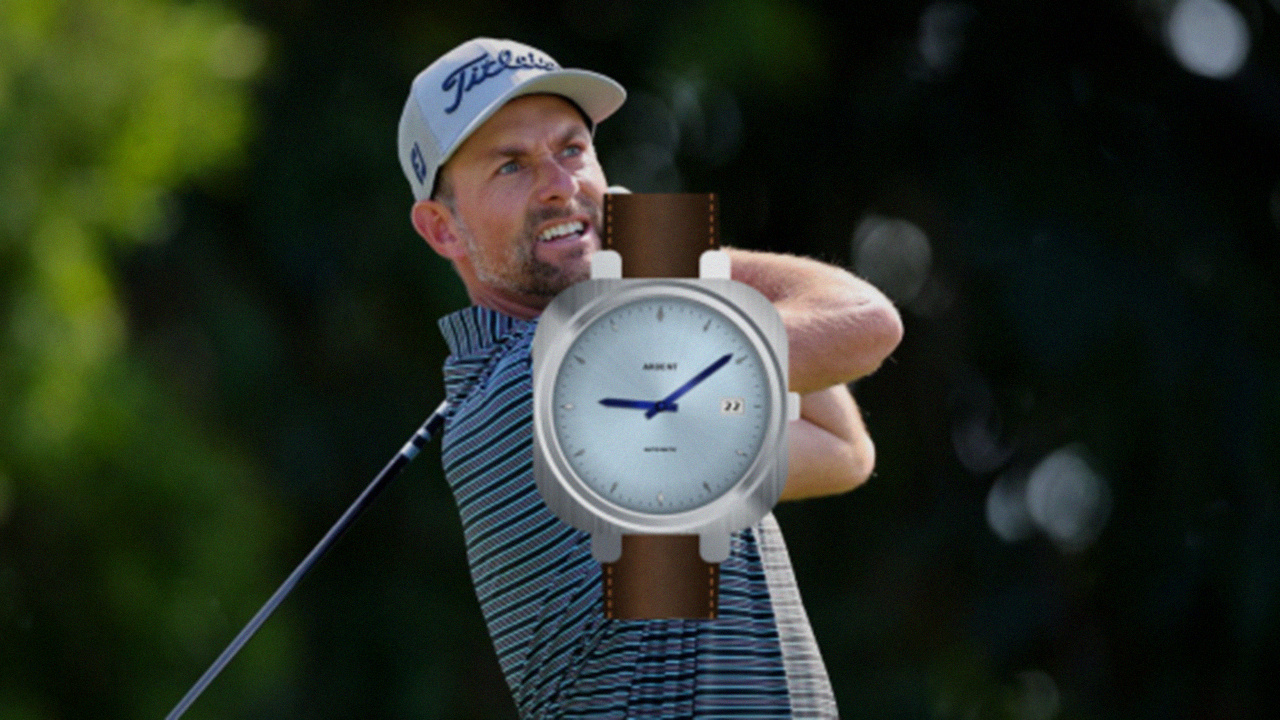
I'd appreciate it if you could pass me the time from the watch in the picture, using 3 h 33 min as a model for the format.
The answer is 9 h 09 min
